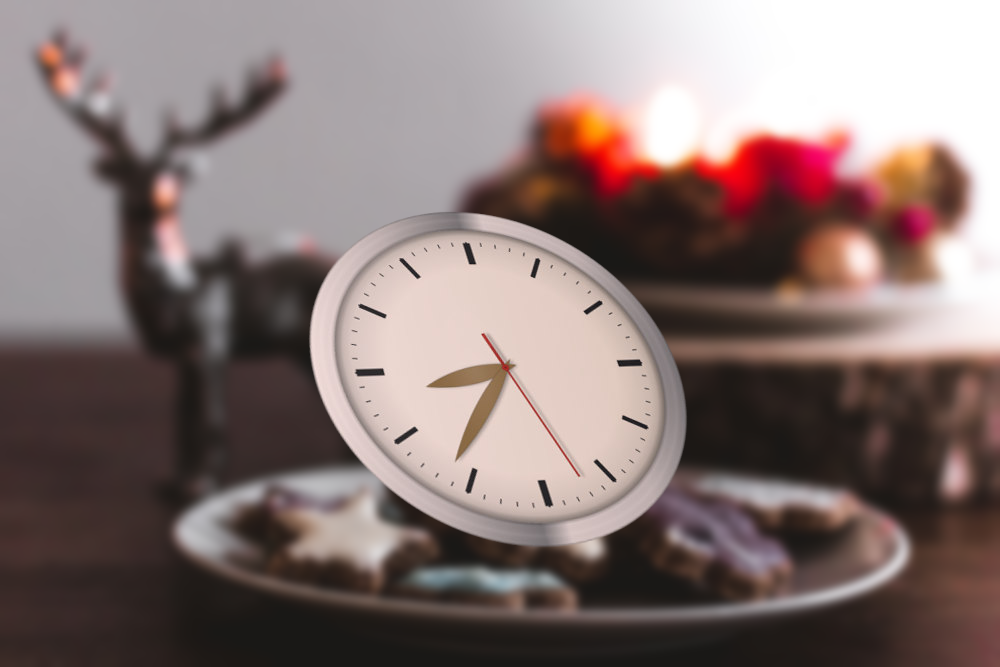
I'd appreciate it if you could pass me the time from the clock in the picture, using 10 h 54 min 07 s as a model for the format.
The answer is 8 h 36 min 27 s
